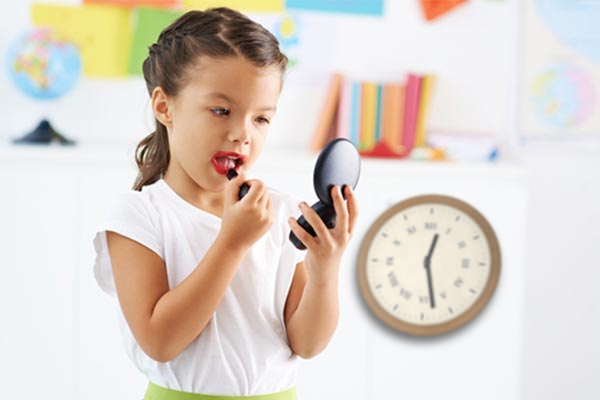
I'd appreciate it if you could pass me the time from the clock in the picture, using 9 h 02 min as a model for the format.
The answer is 12 h 28 min
